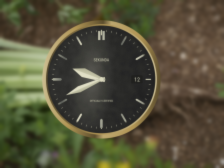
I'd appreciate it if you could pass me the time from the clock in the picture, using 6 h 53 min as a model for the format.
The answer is 9 h 41 min
